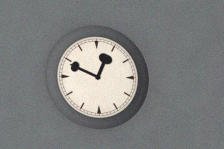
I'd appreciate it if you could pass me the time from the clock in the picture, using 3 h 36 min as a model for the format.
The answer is 12 h 49 min
